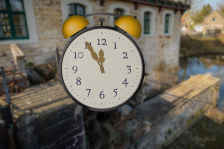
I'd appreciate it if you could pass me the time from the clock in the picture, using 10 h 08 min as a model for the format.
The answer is 11 h 55 min
